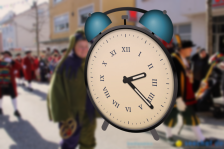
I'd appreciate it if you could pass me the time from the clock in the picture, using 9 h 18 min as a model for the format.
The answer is 2 h 22 min
